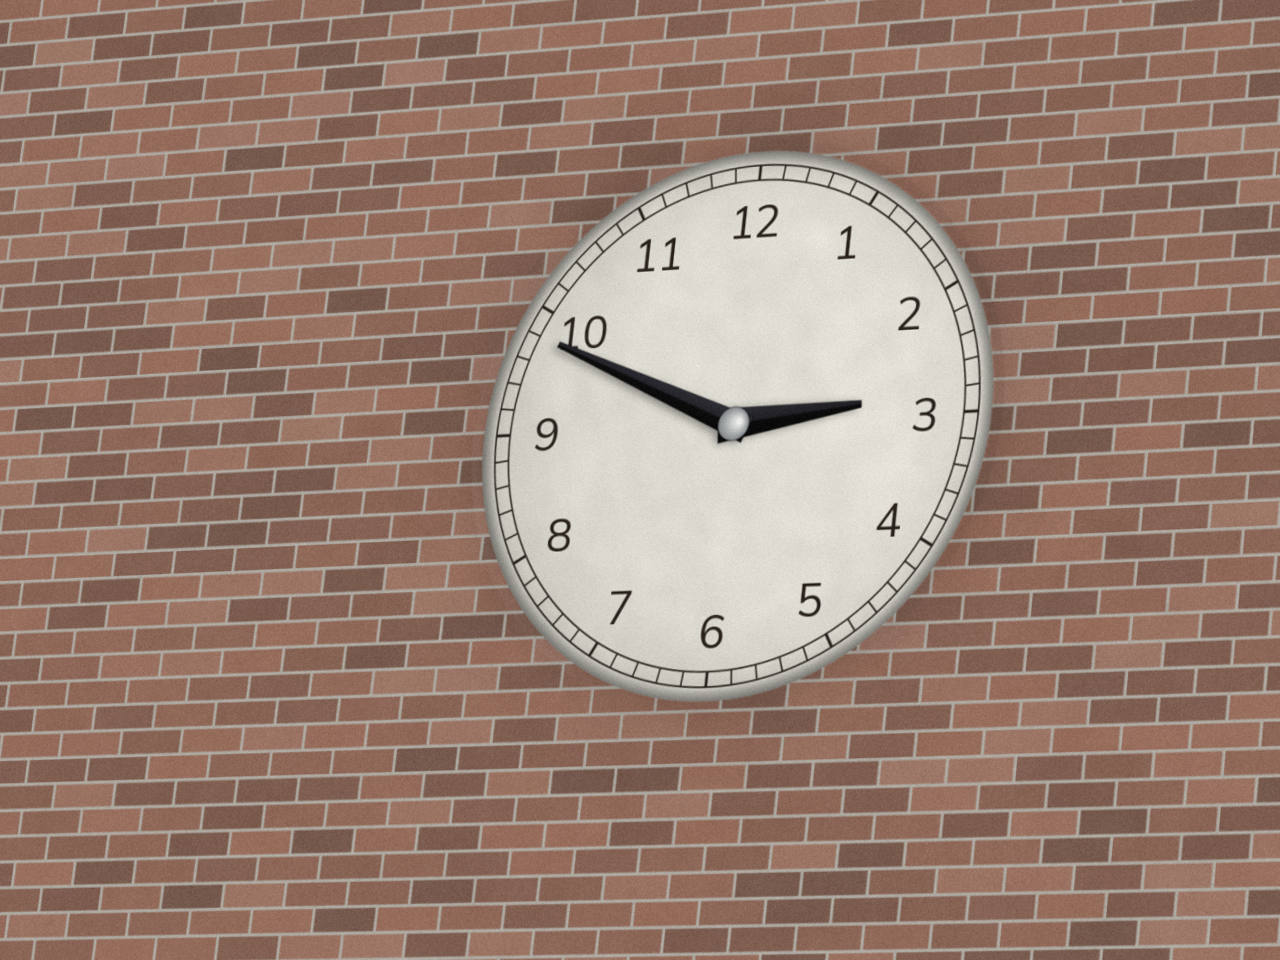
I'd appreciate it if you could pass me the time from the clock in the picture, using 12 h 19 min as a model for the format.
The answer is 2 h 49 min
